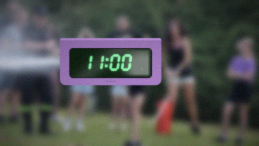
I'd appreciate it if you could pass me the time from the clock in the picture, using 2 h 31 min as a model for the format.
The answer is 11 h 00 min
